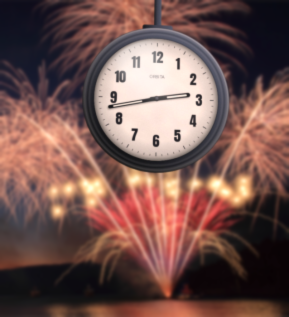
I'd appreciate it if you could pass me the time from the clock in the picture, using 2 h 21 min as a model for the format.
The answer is 2 h 43 min
